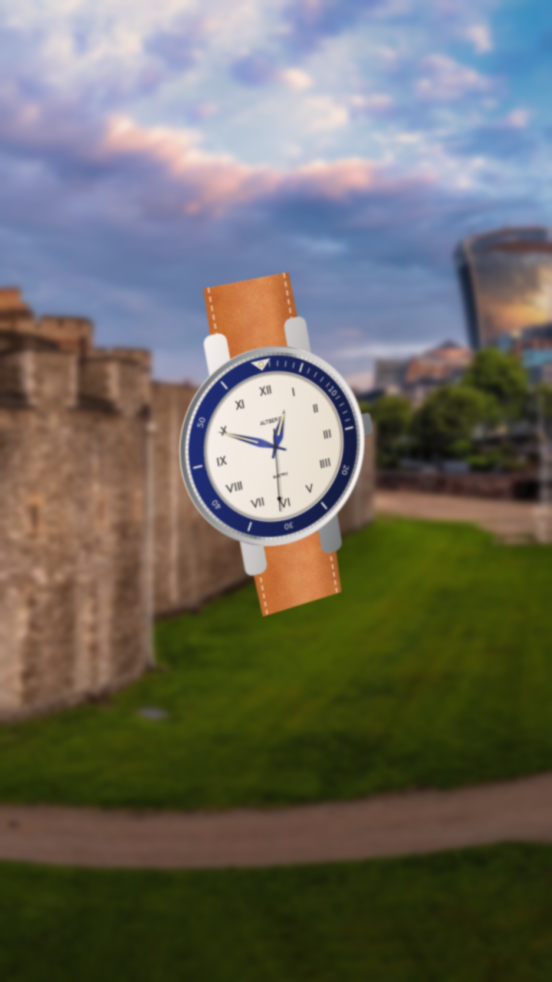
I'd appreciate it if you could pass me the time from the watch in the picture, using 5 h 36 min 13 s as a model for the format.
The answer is 12 h 49 min 31 s
